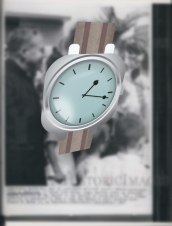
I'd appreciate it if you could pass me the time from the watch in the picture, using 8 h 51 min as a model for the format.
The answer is 1 h 17 min
